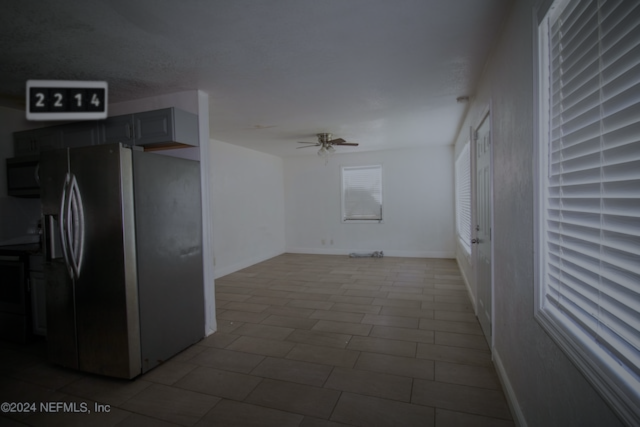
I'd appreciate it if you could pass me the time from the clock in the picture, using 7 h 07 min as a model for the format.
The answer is 22 h 14 min
